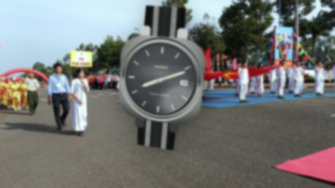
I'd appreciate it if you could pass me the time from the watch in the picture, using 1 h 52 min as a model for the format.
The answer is 8 h 11 min
